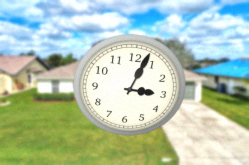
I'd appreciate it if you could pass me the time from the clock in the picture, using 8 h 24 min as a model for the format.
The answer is 3 h 03 min
